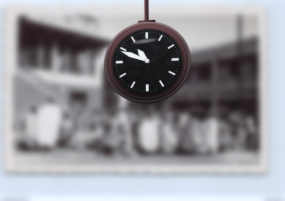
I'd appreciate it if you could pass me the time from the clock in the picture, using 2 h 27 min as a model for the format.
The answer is 10 h 49 min
